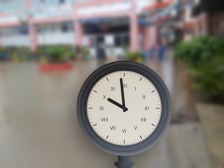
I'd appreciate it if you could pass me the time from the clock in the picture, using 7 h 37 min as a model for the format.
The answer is 9 h 59 min
